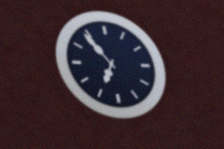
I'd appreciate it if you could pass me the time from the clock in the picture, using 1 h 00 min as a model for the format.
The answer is 6 h 54 min
